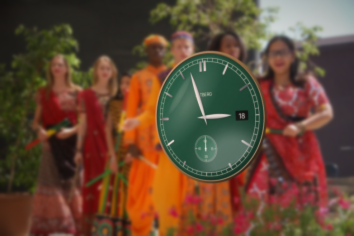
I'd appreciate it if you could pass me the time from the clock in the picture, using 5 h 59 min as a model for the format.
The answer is 2 h 57 min
